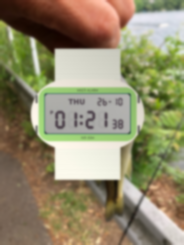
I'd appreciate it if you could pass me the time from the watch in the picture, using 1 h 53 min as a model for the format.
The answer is 1 h 21 min
